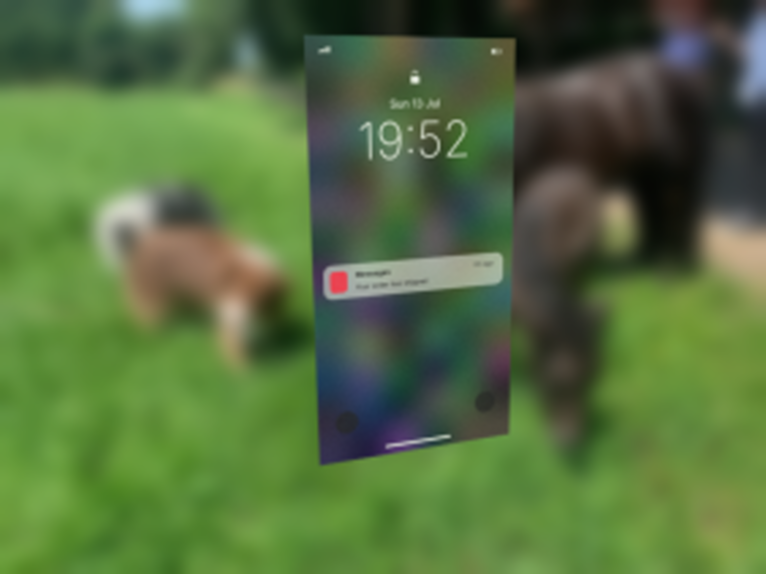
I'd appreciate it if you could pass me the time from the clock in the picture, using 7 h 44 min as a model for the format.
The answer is 19 h 52 min
